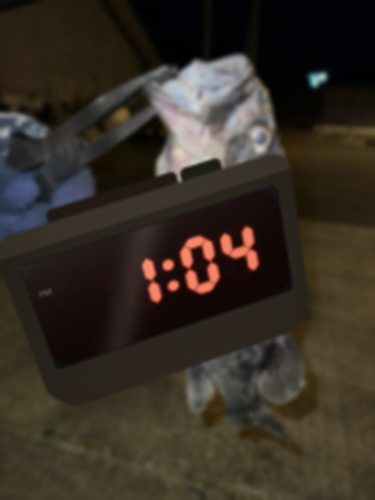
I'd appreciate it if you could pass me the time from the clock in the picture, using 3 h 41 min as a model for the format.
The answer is 1 h 04 min
